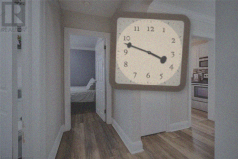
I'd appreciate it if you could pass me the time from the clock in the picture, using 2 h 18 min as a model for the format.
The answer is 3 h 48 min
